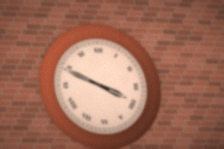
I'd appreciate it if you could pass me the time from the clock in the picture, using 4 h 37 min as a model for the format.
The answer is 3 h 49 min
